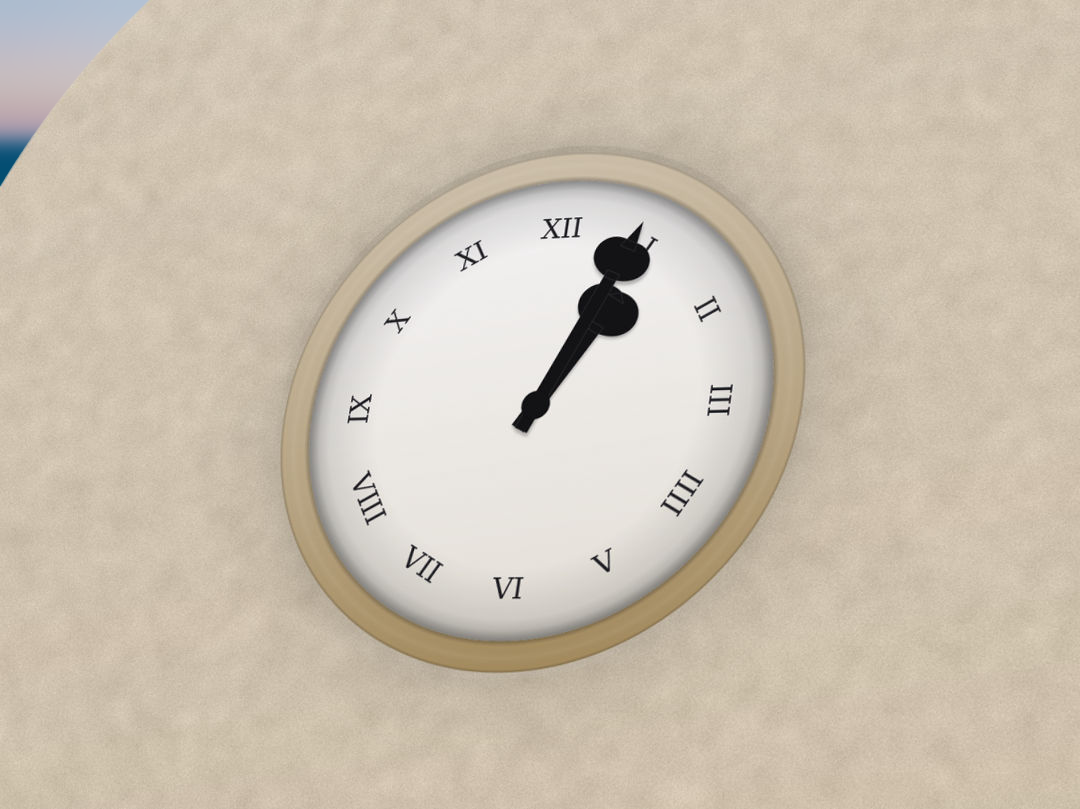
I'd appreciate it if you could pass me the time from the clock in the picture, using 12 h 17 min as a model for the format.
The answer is 1 h 04 min
